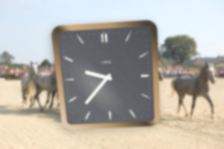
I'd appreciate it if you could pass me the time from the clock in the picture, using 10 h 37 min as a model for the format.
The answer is 9 h 37 min
